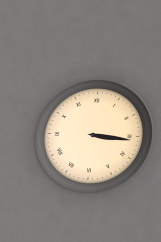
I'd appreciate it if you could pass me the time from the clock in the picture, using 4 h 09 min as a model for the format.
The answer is 3 h 16 min
